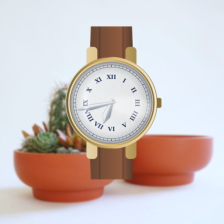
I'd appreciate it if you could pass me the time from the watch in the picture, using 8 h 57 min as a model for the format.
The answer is 6 h 43 min
